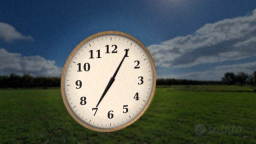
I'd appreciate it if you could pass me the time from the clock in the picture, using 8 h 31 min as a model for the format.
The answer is 7 h 05 min
